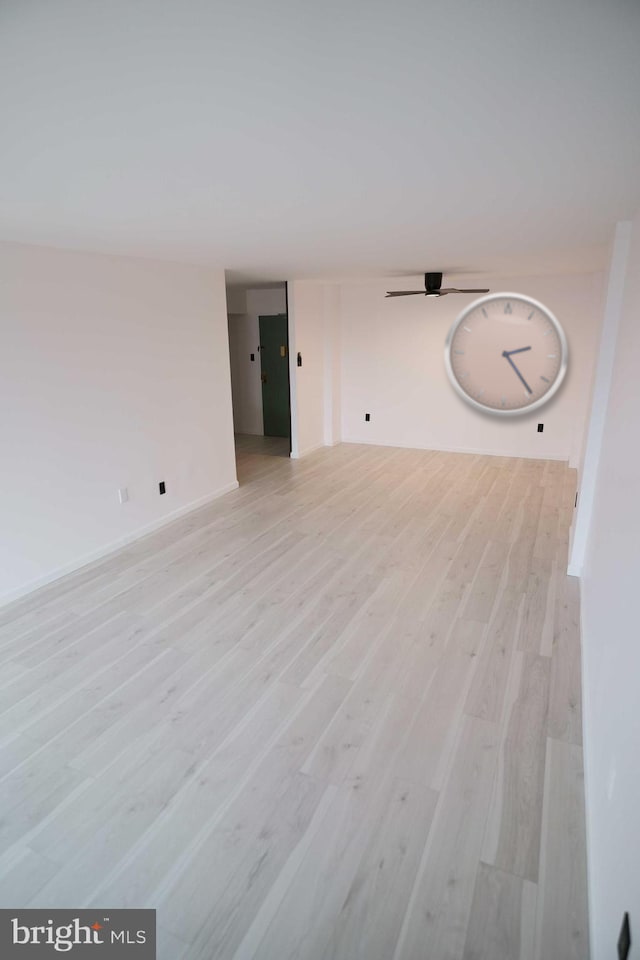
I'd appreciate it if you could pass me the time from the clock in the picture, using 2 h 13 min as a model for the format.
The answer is 2 h 24 min
